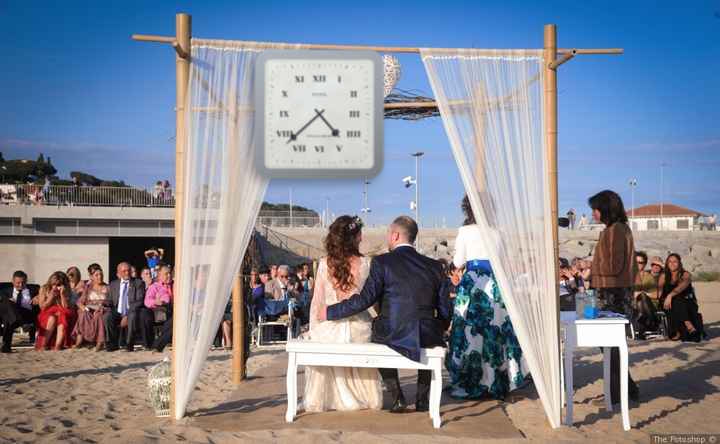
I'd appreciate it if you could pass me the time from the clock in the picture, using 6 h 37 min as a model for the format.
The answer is 4 h 38 min
